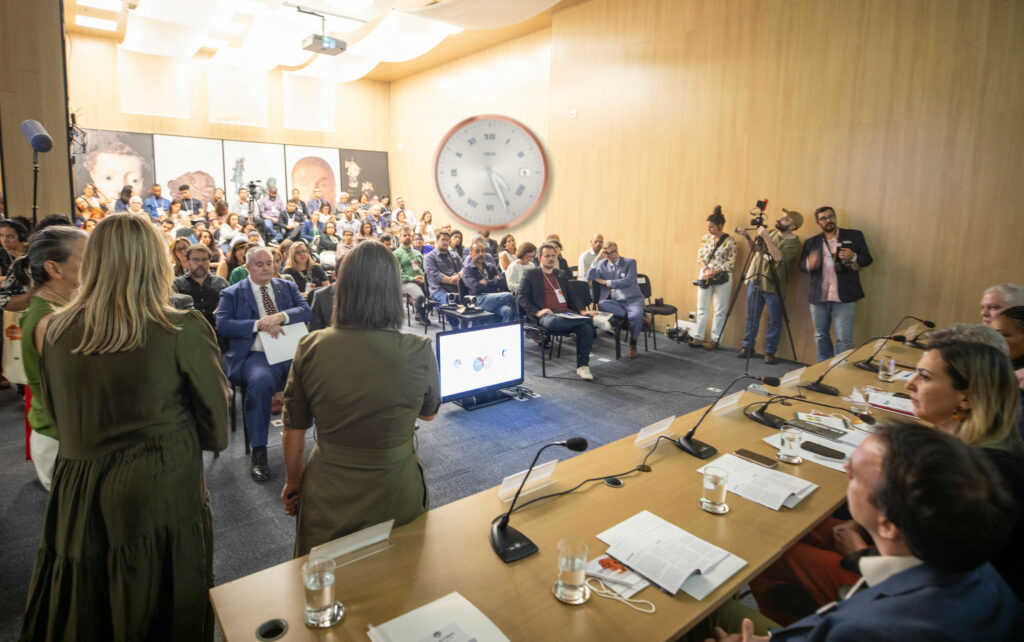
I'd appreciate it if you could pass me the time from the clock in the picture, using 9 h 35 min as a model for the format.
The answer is 4 h 26 min
